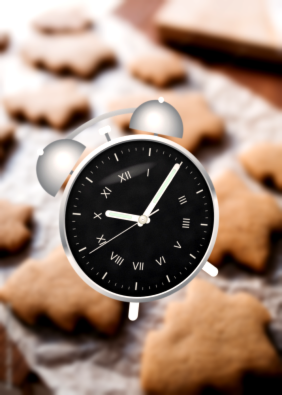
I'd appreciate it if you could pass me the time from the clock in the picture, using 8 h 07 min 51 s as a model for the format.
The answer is 10 h 09 min 44 s
